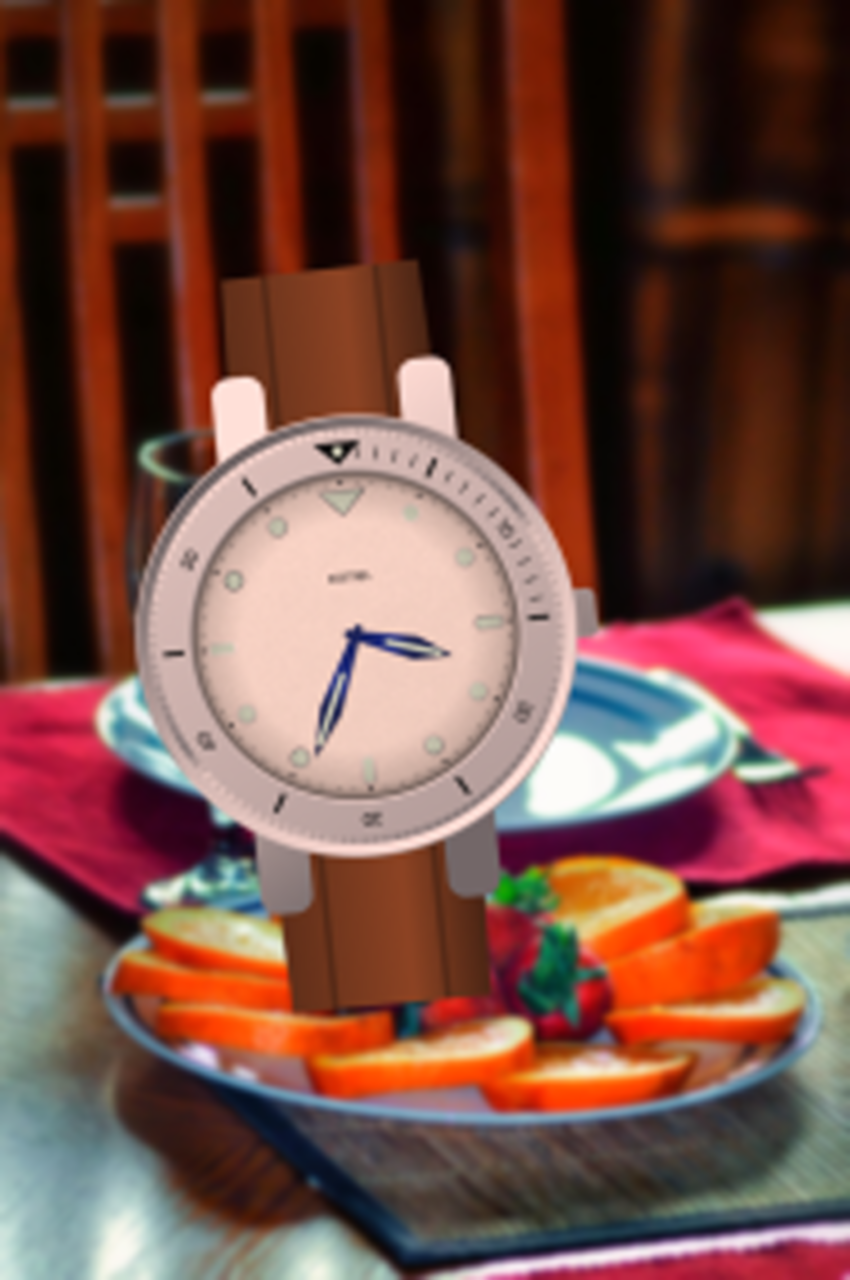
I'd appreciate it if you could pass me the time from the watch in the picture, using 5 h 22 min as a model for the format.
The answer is 3 h 34 min
